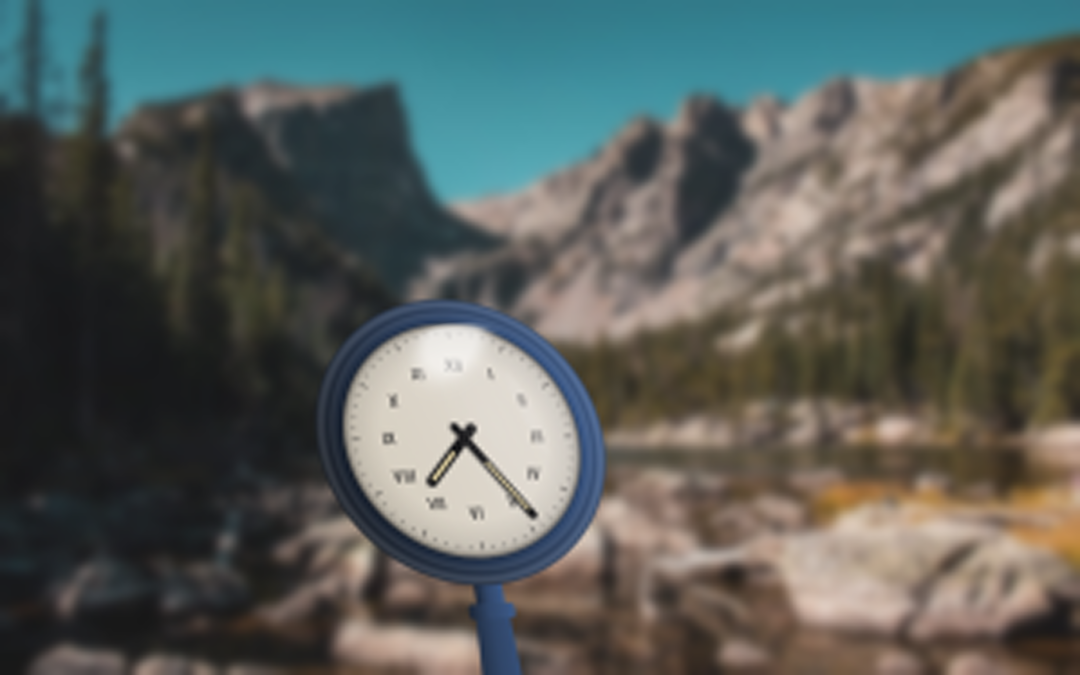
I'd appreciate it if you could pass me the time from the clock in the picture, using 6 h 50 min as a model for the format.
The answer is 7 h 24 min
